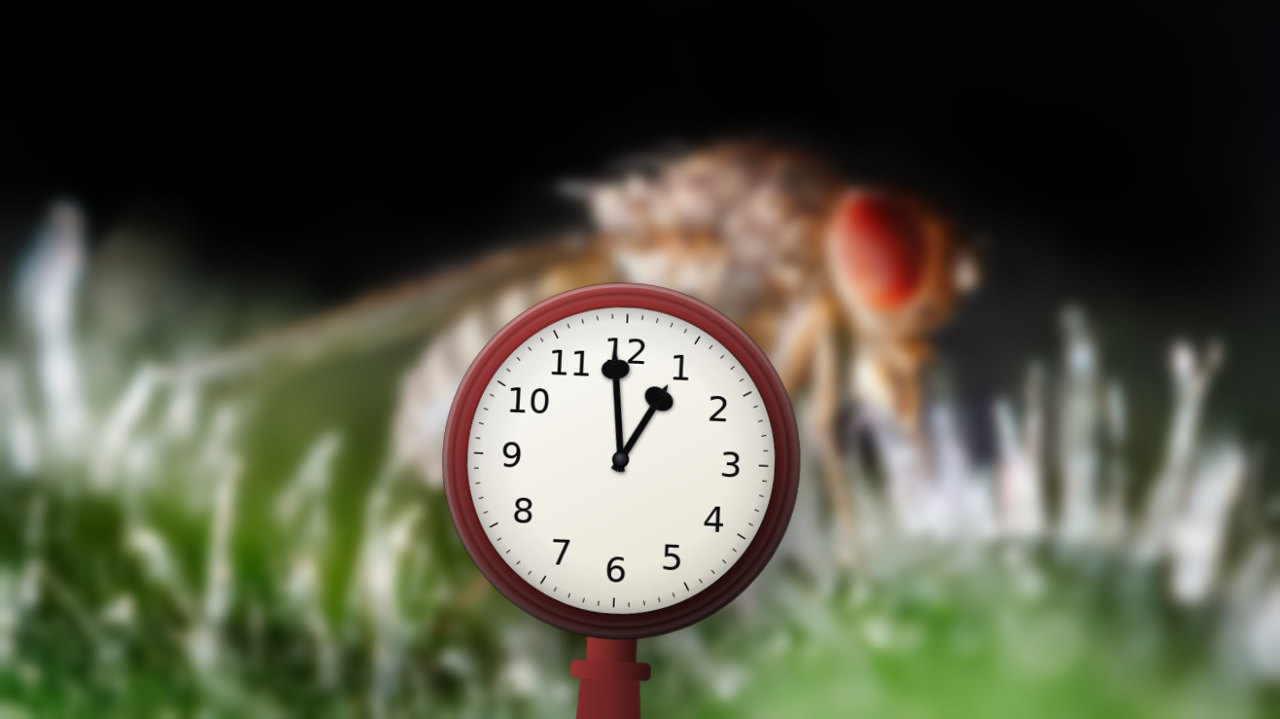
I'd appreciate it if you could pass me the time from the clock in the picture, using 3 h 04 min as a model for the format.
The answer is 12 h 59 min
